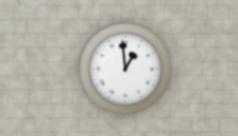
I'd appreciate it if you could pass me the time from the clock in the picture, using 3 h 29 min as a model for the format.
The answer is 12 h 59 min
